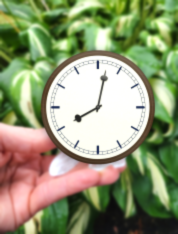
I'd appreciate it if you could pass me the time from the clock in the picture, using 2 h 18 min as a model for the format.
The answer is 8 h 02 min
